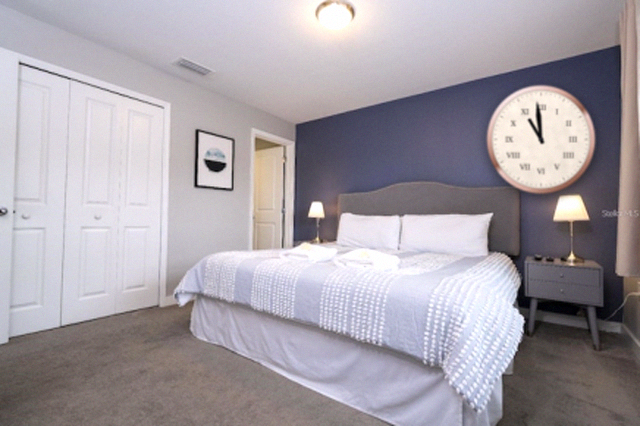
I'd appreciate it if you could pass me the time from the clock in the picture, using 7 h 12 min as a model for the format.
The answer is 10 h 59 min
